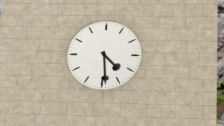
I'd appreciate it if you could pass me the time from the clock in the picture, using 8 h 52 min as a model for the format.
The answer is 4 h 29 min
